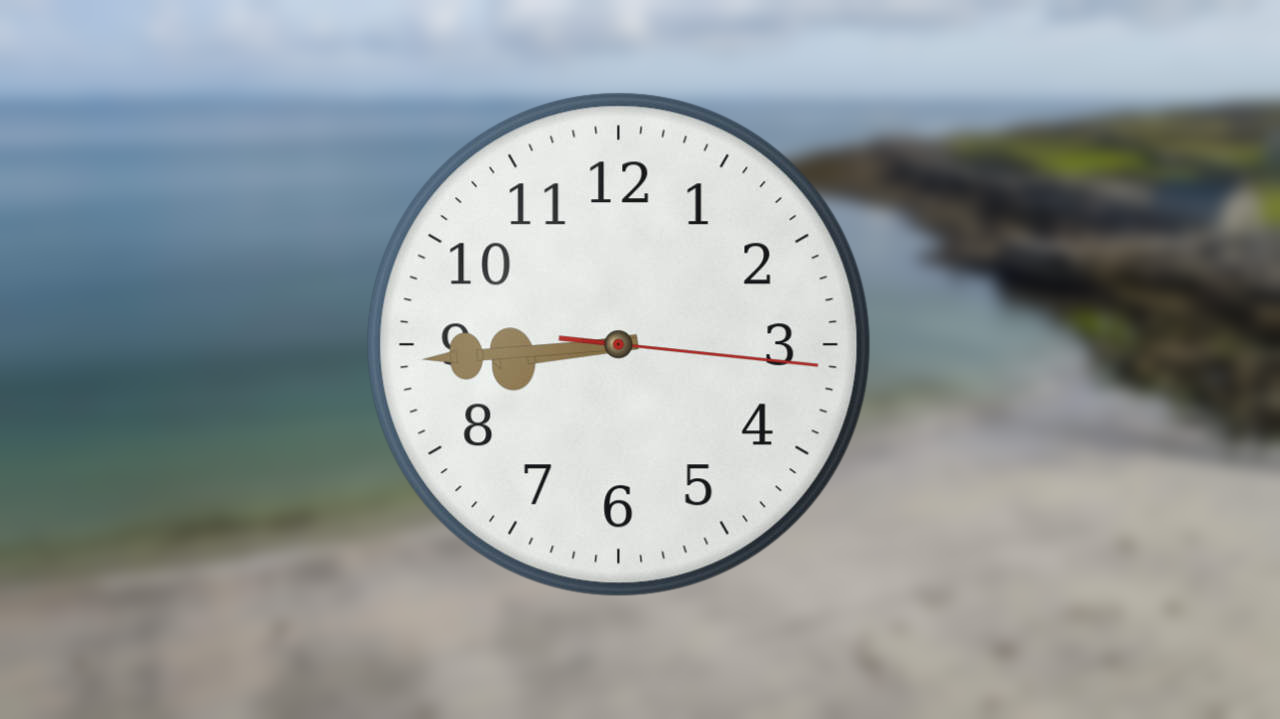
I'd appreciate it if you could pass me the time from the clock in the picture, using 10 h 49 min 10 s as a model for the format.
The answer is 8 h 44 min 16 s
